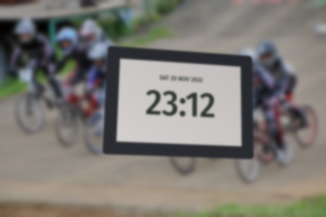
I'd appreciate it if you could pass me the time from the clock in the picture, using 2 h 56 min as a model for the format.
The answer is 23 h 12 min
